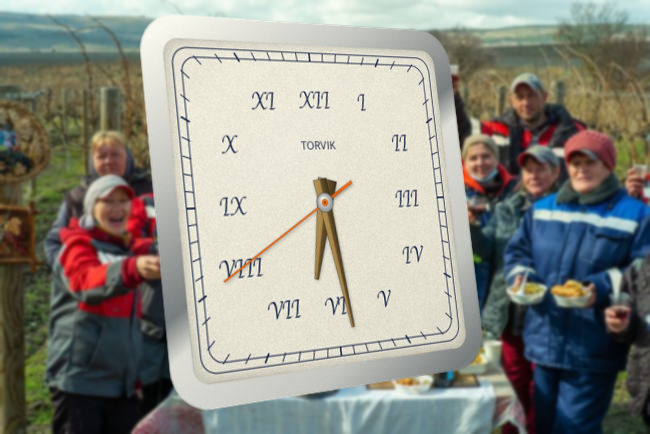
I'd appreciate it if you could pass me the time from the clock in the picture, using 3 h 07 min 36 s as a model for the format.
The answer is 6 h 28 min 40 s
